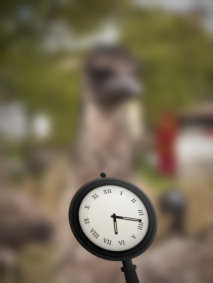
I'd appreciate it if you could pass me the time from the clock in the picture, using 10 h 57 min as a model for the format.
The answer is 6 h 18 min
